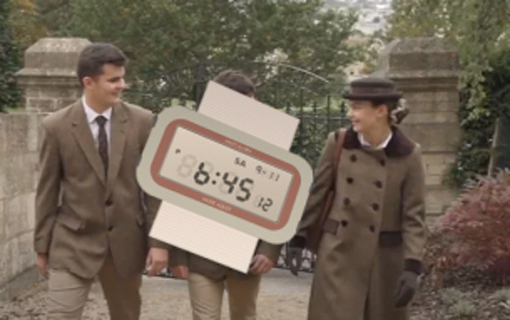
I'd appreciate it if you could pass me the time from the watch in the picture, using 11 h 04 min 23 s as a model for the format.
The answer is 6 h 45 min 12 s
